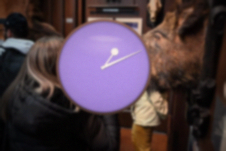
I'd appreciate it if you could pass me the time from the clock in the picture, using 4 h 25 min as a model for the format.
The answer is 1 h 11 min
